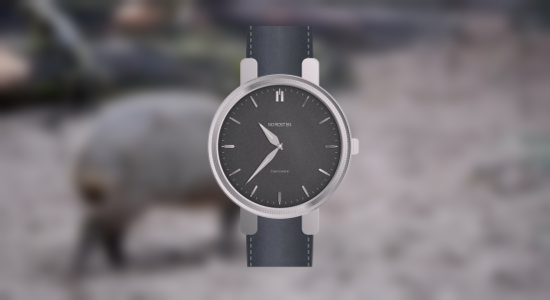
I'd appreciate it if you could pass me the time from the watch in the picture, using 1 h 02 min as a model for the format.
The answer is 10 h 37 min
